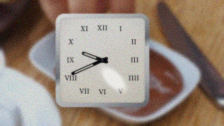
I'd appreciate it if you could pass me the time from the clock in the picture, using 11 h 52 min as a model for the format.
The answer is 9 h 41 min
